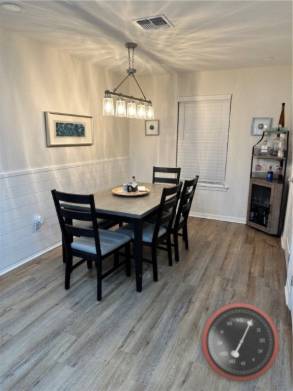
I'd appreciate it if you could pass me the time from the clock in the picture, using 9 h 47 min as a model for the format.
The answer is 7 h 05 min
